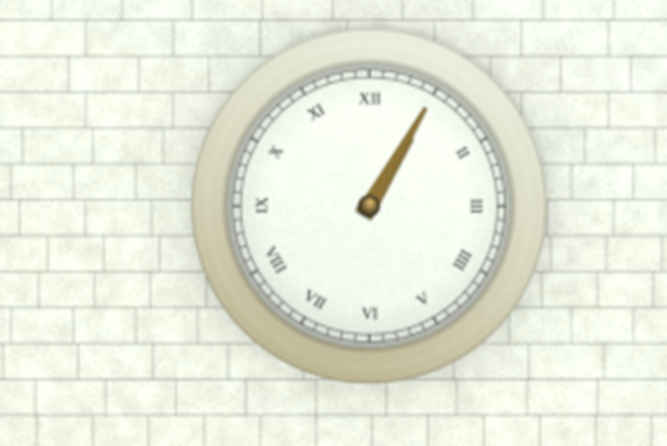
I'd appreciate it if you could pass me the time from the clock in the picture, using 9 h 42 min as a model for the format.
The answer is 1 h 05 min
